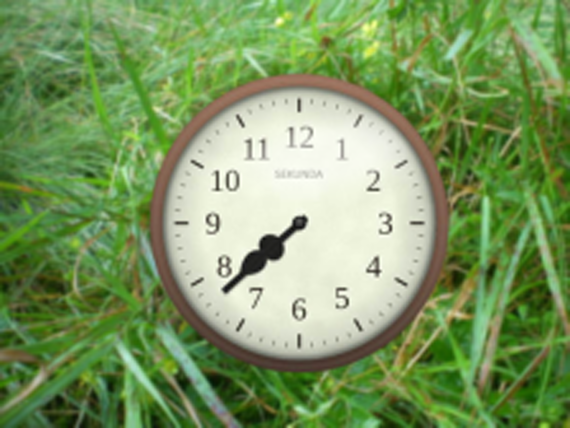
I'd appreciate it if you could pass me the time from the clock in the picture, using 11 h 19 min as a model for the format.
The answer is 7 h 38 min
